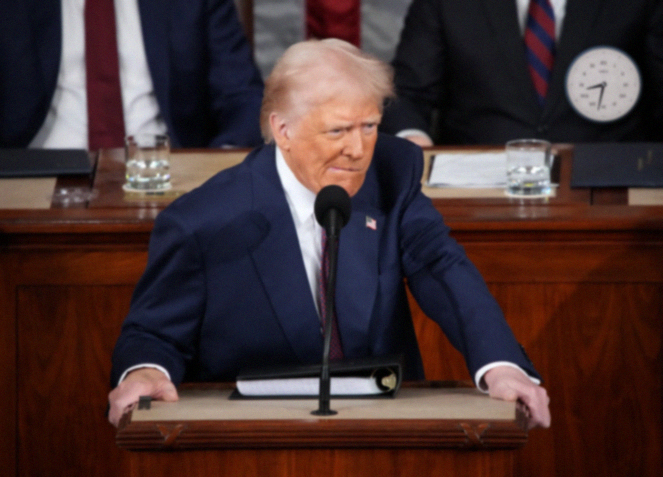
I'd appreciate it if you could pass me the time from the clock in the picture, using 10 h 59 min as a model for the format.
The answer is 8 h 32 min
